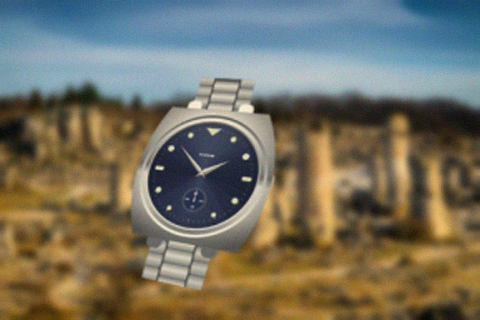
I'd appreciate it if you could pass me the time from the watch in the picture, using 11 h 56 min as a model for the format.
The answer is 1 h 52 min
